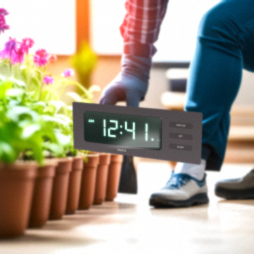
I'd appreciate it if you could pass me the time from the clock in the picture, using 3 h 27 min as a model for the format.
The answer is 12 h 41 min
